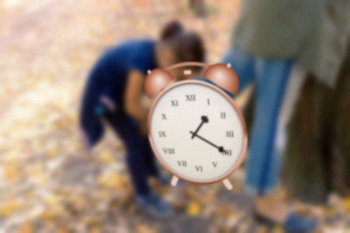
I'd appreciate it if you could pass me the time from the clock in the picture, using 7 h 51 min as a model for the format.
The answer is 1 h 20 min
